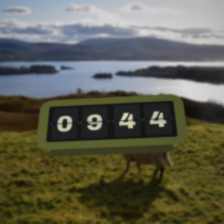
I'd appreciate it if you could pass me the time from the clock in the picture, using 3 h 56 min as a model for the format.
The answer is 9 h 44 min
